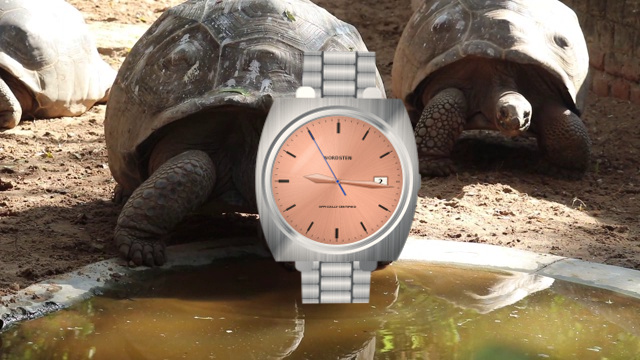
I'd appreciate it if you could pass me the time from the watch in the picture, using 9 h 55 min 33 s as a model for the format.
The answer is 9 h 15 min 55 s
